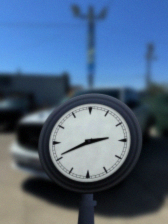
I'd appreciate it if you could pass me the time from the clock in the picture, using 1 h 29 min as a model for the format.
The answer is 2 h 41 min
